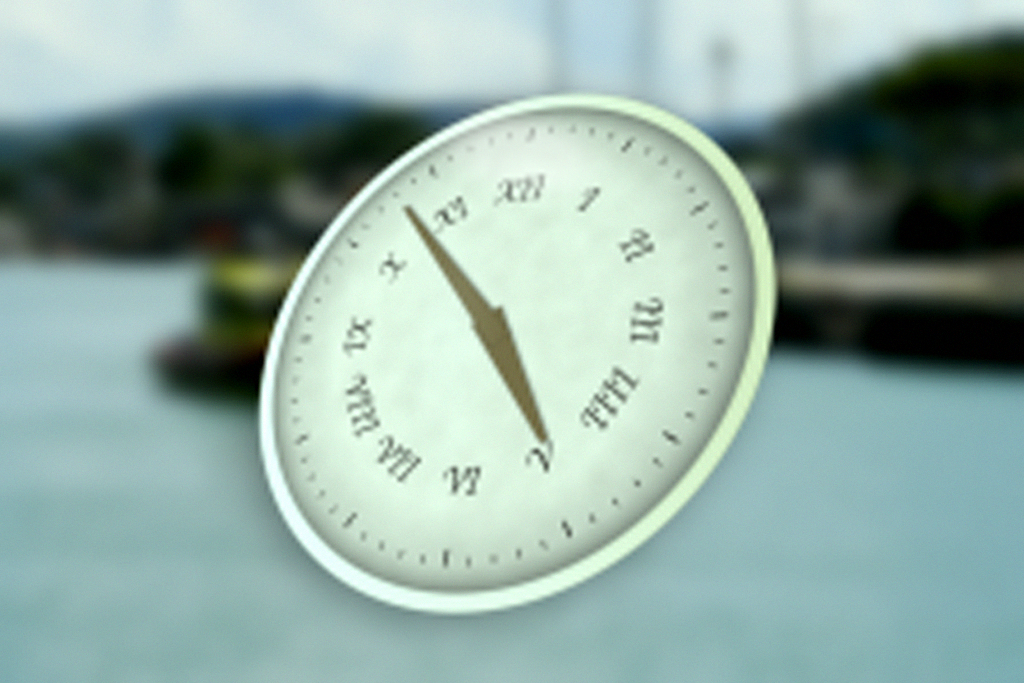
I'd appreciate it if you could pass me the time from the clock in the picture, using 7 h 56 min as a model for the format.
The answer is 4 h 53 min
